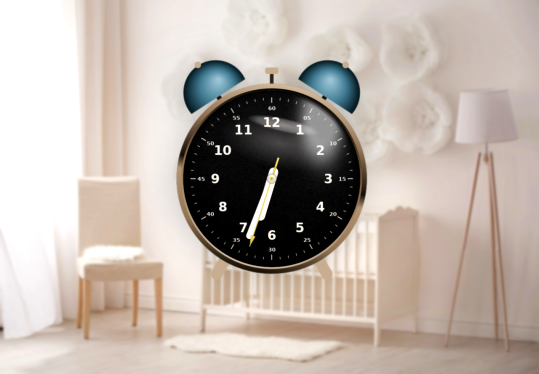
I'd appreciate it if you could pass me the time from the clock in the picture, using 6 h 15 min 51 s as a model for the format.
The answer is 6 h 33 min 33 s
